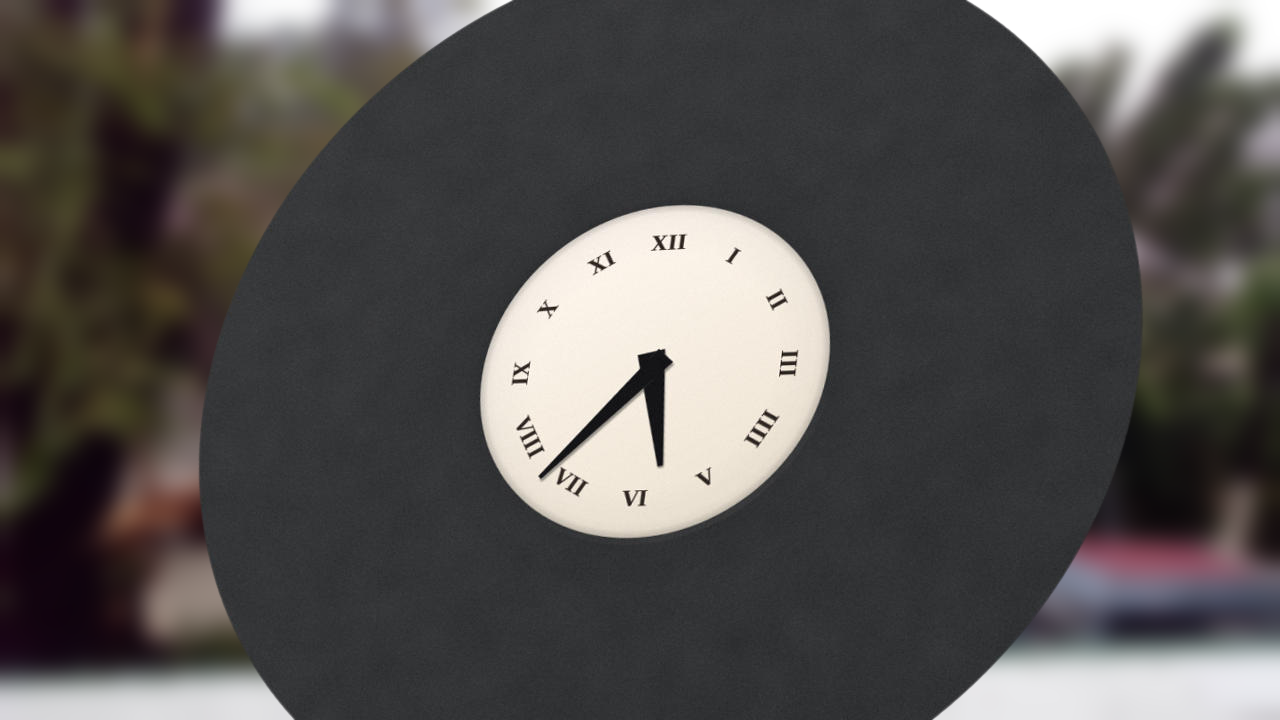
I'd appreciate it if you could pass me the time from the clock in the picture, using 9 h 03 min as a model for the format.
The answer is 5 h 37 min
